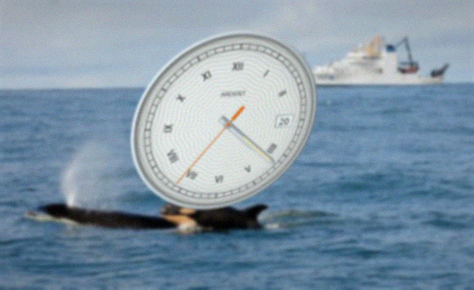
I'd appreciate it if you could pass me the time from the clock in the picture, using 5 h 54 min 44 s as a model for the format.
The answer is 4 h 21 min 36 s
